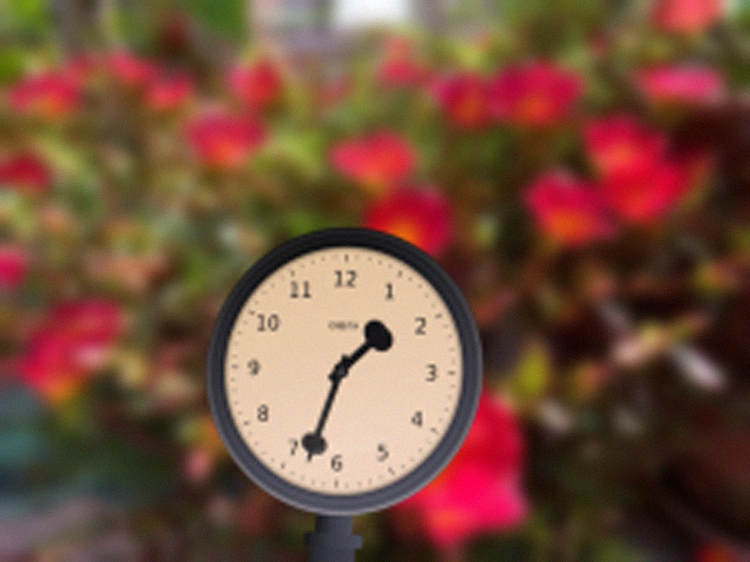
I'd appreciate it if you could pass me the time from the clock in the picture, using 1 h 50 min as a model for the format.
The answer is 1 h 33 min
